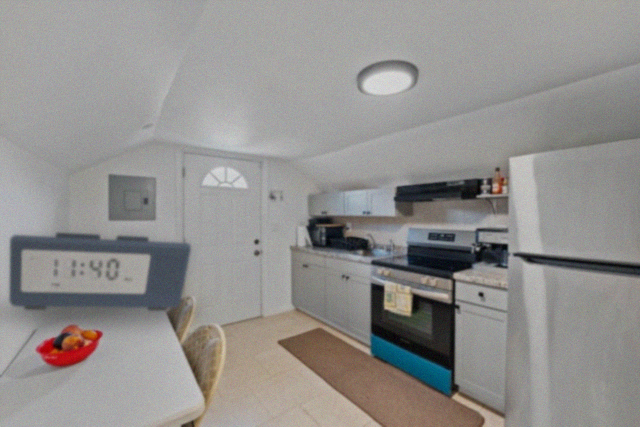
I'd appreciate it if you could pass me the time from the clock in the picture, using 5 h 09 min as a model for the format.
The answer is 11 h 40 min
